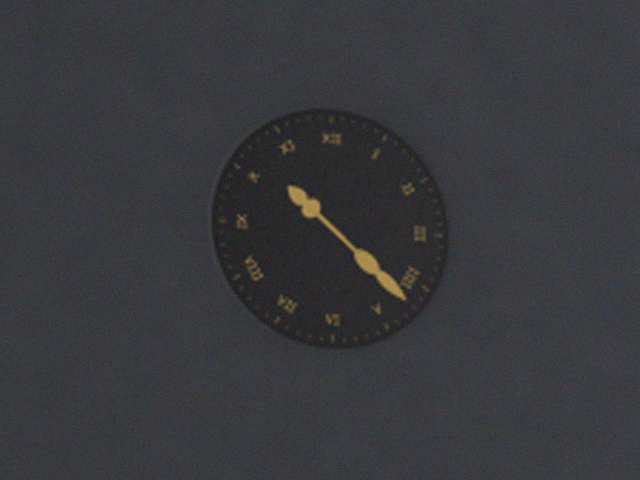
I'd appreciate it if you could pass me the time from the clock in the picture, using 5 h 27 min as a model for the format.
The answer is 10 h 22 min
